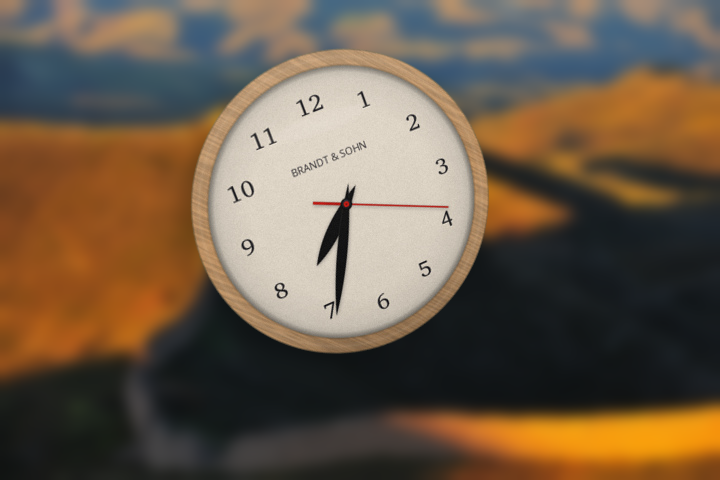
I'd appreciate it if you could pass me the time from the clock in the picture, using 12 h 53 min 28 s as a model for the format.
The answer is 7 h 34 min 19 s
